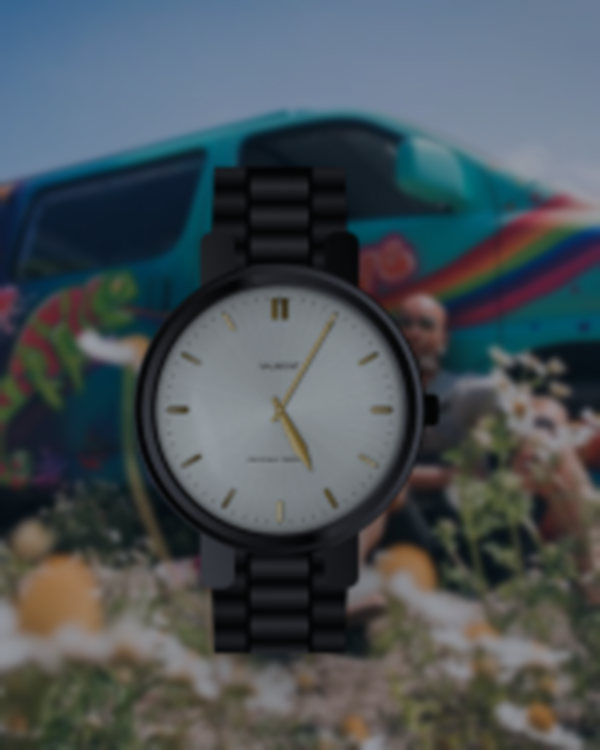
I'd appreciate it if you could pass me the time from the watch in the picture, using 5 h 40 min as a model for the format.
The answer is 5 h 05 min
